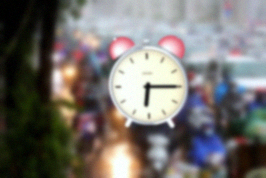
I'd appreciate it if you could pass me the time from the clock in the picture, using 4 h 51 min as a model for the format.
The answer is 6 h 15 min
